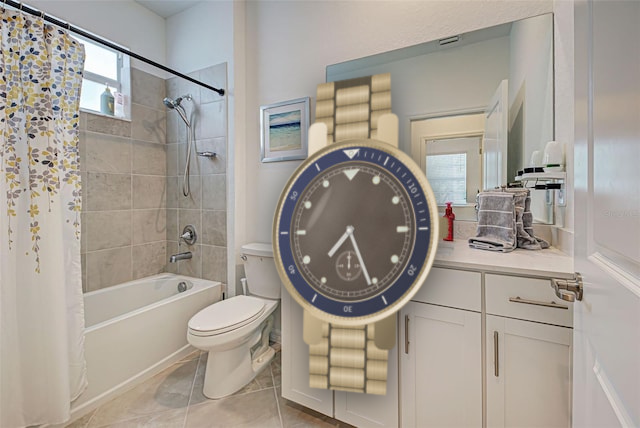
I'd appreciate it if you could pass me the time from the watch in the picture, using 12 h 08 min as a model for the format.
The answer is 7 h 26 min
